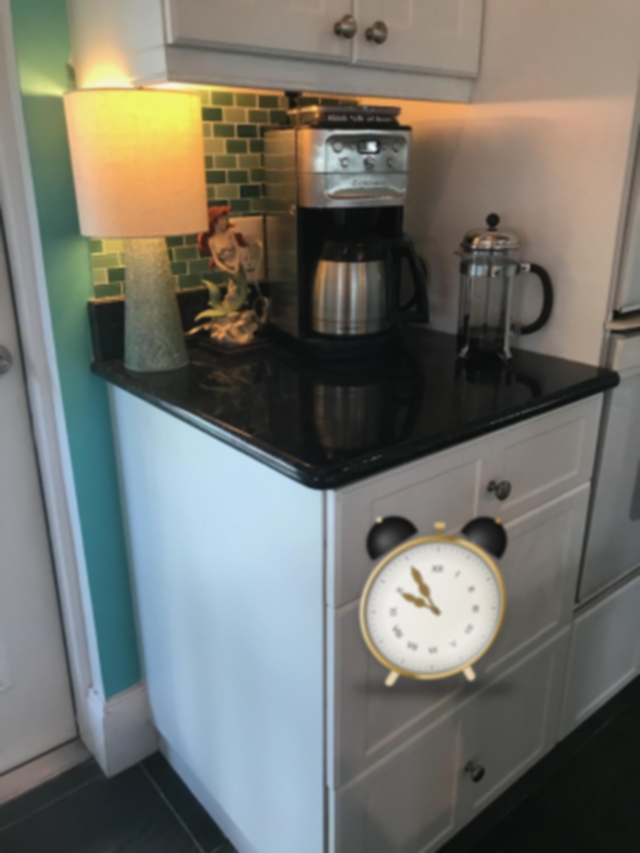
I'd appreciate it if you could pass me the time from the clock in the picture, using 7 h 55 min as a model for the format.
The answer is 9 h 55 min
